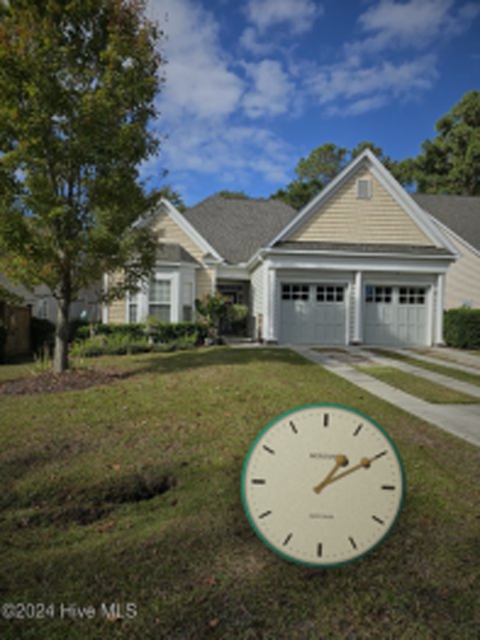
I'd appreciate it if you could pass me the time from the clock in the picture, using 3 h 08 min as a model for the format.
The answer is 1 h 10 min
